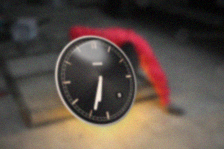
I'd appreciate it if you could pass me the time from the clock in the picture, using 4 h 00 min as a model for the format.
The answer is 6 h 34 min
